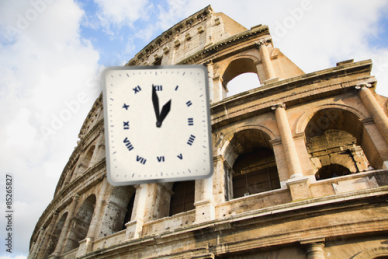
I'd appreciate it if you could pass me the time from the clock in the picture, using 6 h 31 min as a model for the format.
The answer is 12 h 59 min
